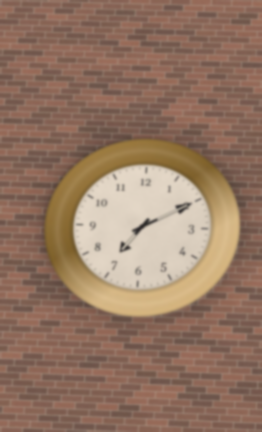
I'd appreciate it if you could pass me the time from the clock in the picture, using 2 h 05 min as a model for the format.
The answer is 7 h 10 min
